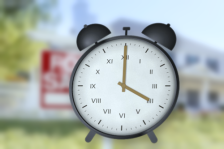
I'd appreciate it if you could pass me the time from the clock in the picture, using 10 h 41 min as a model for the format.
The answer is 4 h 00 min
